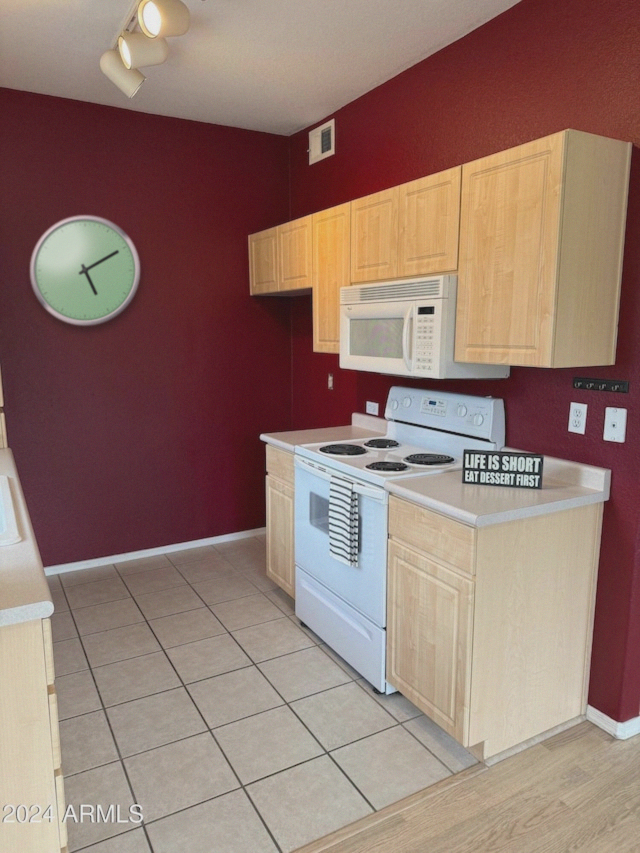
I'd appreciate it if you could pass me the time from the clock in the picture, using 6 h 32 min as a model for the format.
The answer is 5 h 10 min
